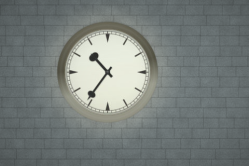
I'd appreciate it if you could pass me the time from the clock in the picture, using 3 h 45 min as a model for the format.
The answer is 10 h 36 min
